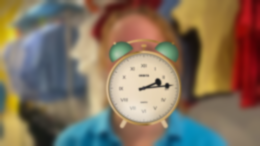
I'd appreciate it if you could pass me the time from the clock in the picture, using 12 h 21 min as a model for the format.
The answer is 2 h 14 min
